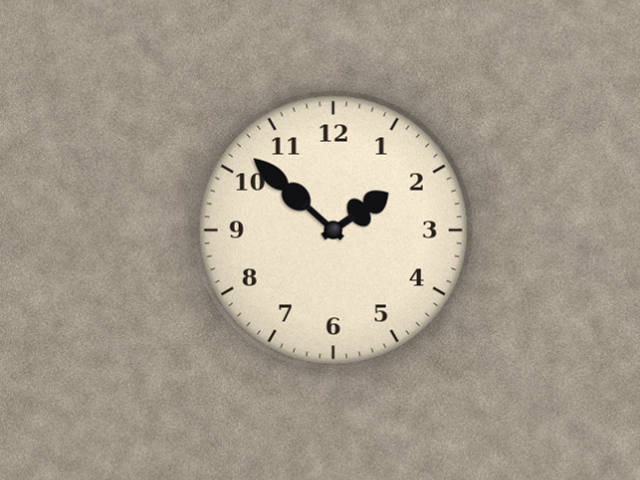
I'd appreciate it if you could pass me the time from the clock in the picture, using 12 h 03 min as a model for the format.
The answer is 1 h 52 min
